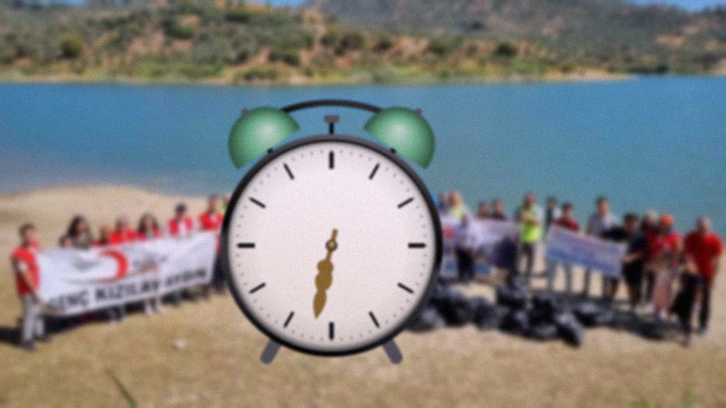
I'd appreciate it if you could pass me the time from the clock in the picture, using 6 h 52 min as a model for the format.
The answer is 6 h 32 min
